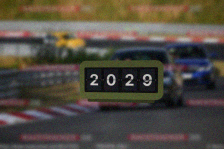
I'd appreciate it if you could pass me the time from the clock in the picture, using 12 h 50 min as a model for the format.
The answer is 20 h 29 min
